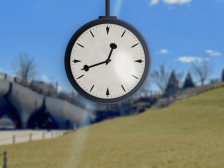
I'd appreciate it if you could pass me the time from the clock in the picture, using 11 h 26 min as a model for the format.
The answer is 12 h 42 min
